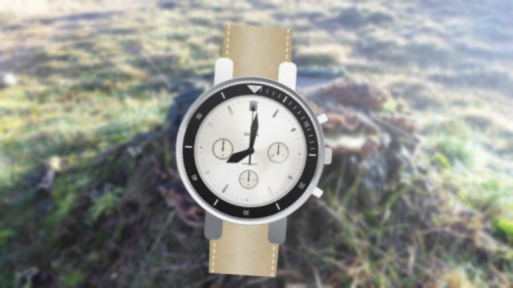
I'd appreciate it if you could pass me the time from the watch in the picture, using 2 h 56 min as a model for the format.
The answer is 8 h 01 min
